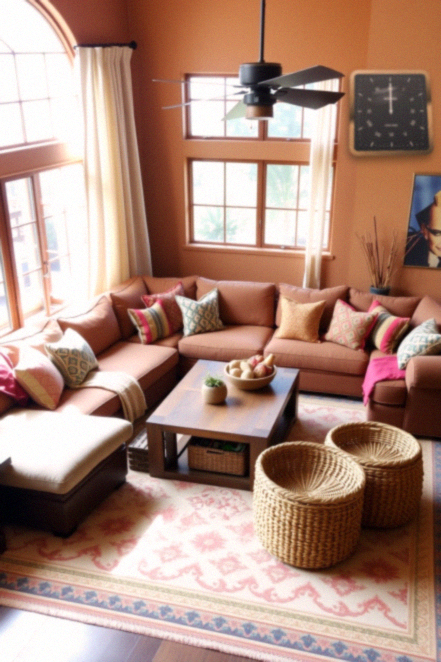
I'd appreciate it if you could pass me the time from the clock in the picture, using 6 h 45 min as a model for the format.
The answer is 12 h 00 min
